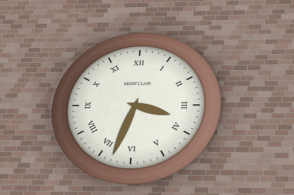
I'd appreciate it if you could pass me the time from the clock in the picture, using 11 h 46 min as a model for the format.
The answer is 3 h 33 min
